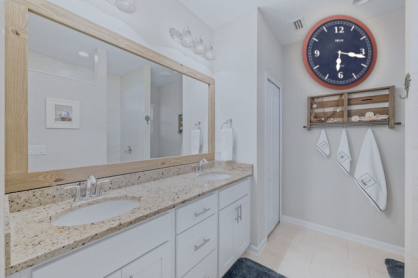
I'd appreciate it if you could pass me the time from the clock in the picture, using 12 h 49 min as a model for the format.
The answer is 6 h 17 min
